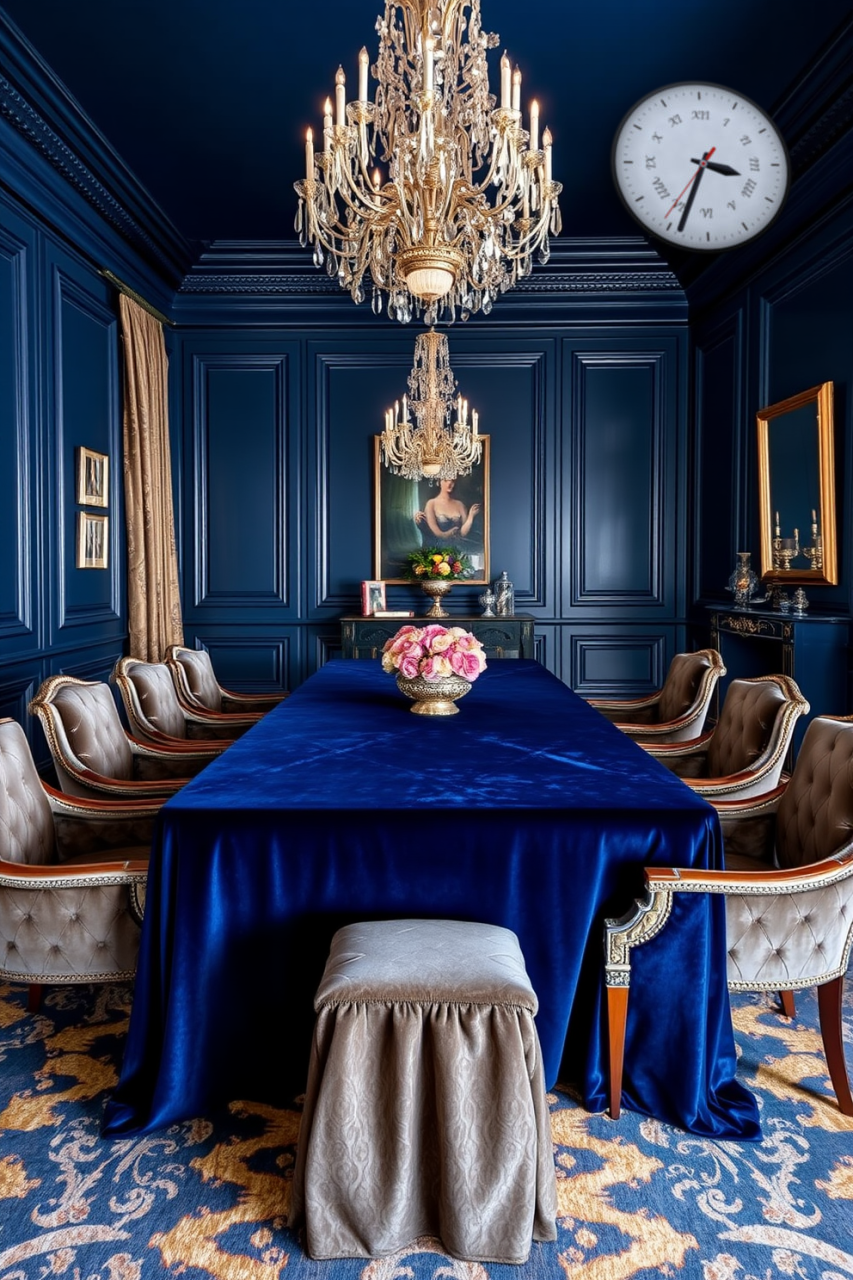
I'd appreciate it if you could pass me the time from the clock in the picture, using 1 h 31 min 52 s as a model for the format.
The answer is 3 h 33 min 36 s
